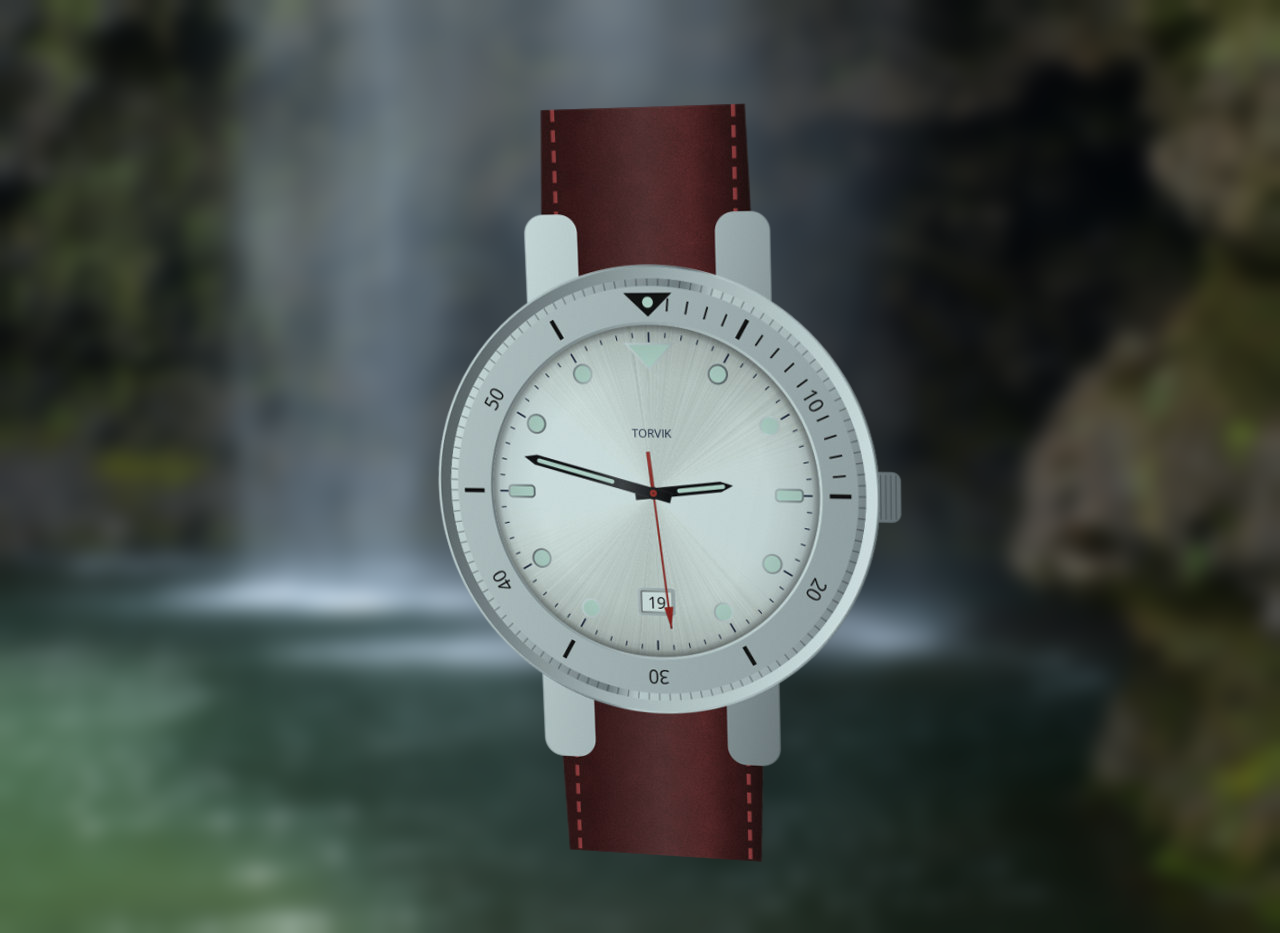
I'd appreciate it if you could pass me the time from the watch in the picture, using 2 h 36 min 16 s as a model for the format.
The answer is 2 h 47 min 29 s
